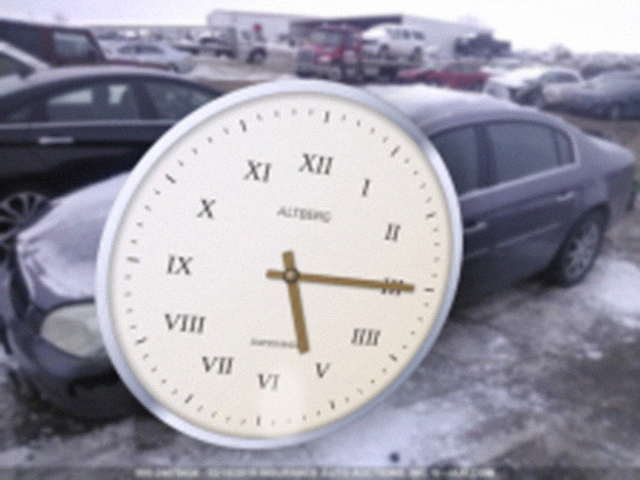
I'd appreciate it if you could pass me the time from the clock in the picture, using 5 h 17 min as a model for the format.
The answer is 5 h 15 min
